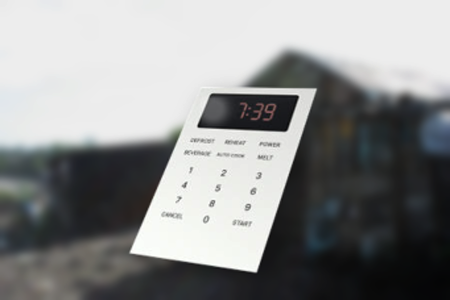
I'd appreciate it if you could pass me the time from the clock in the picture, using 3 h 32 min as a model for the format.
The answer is 7 h 39 min
